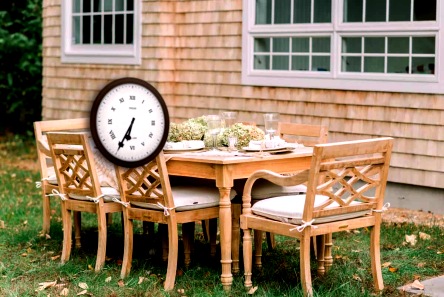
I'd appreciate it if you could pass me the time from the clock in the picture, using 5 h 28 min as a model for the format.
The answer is 6 h 35 min
